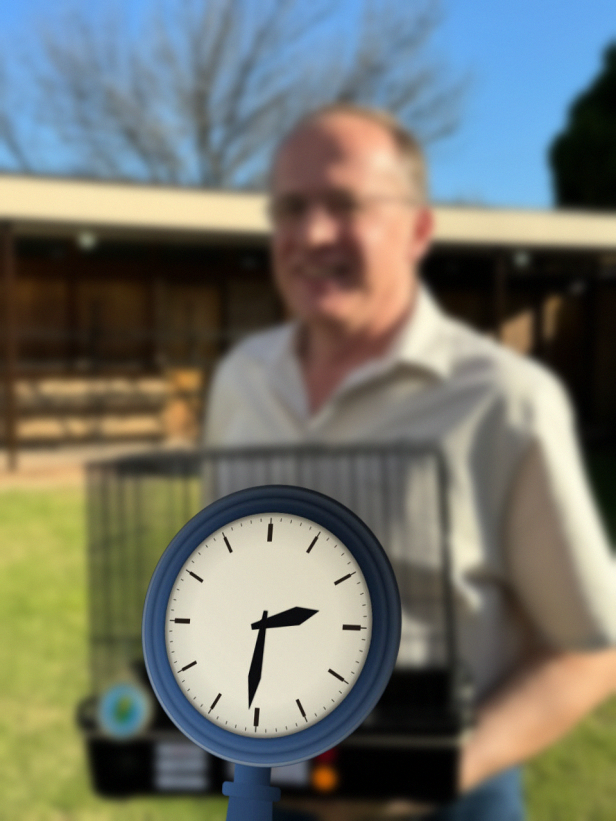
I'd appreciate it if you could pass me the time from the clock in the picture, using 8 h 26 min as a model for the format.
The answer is 2 h 31 min
